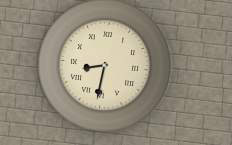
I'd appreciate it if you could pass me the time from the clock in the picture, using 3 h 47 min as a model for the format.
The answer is 8 h 31 min
